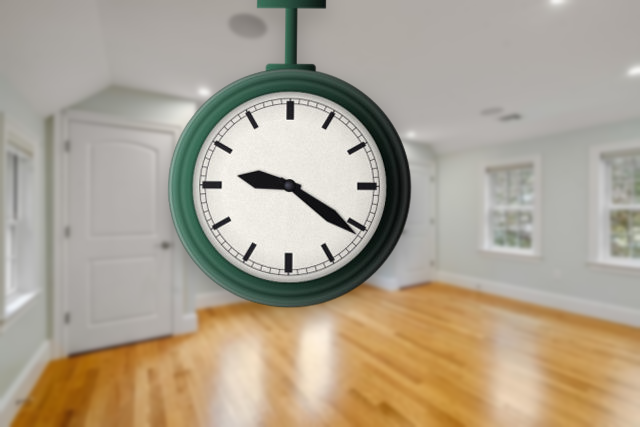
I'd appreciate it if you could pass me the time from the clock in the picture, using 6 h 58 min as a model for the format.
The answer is 9 h 21 min
